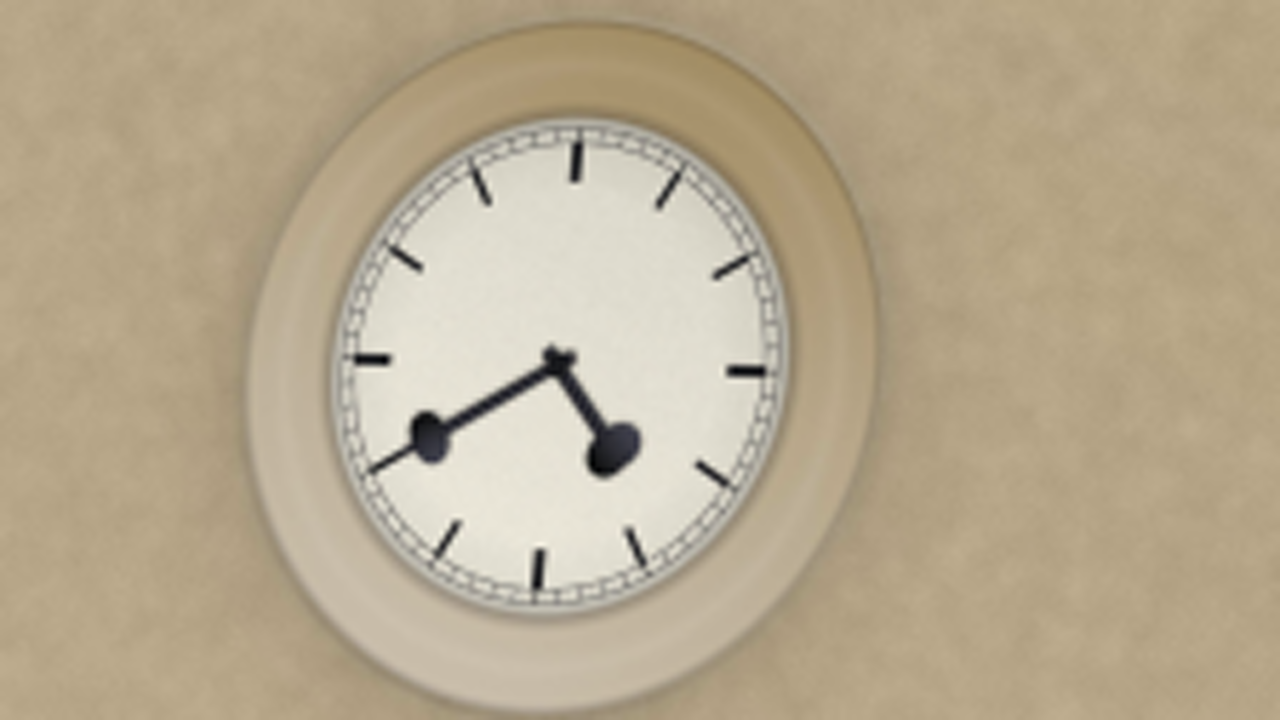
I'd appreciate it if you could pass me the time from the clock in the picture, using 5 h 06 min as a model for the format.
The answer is 4 h 40 min
